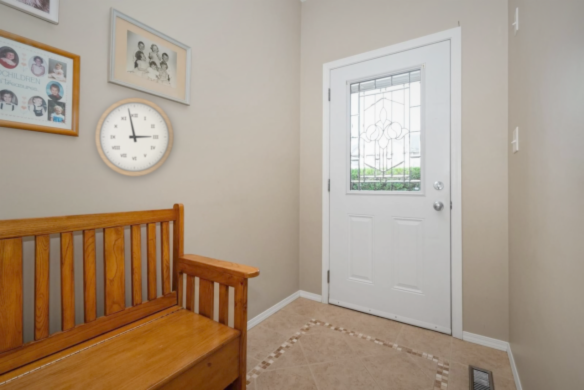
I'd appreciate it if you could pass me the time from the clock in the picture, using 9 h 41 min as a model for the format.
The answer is 2 h 58 min
